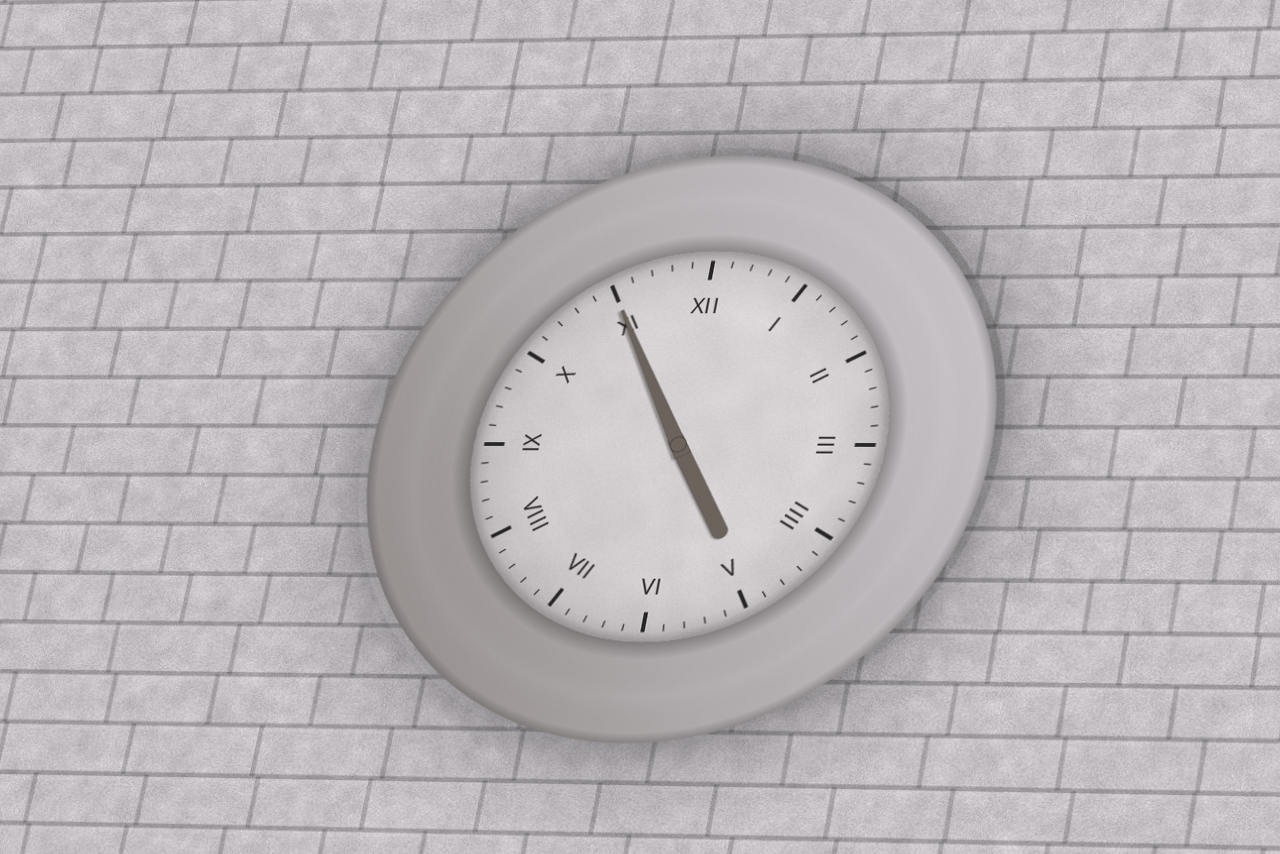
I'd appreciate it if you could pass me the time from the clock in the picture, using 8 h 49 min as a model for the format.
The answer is 4 h 55 min
